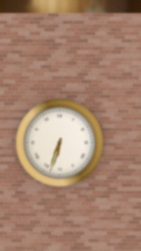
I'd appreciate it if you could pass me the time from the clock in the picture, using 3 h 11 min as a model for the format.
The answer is 6 h 33 min
